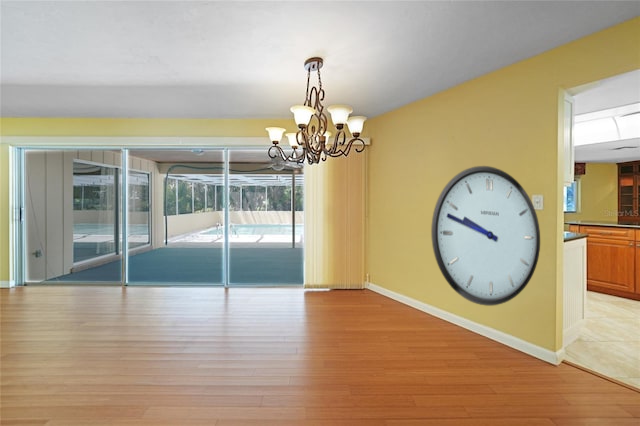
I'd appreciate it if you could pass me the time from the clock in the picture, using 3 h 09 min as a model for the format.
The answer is 9 h 48 min
